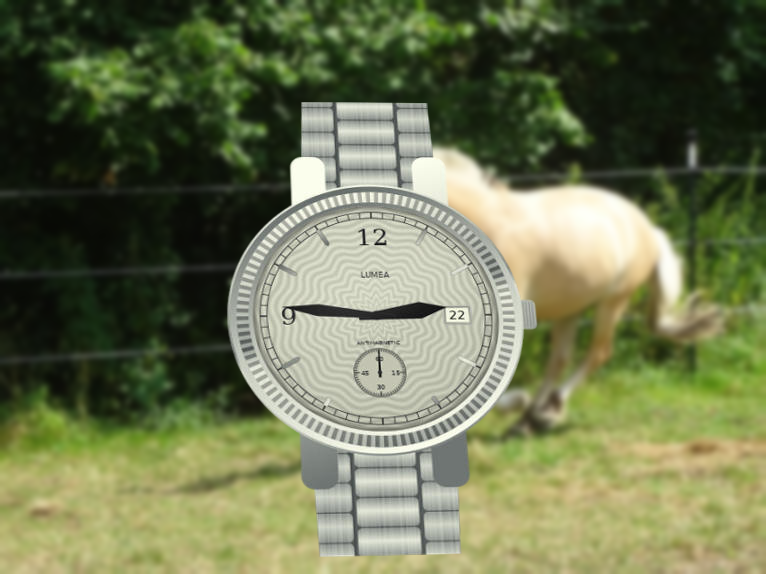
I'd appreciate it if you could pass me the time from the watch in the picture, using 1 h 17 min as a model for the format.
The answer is 2 h 46 min
